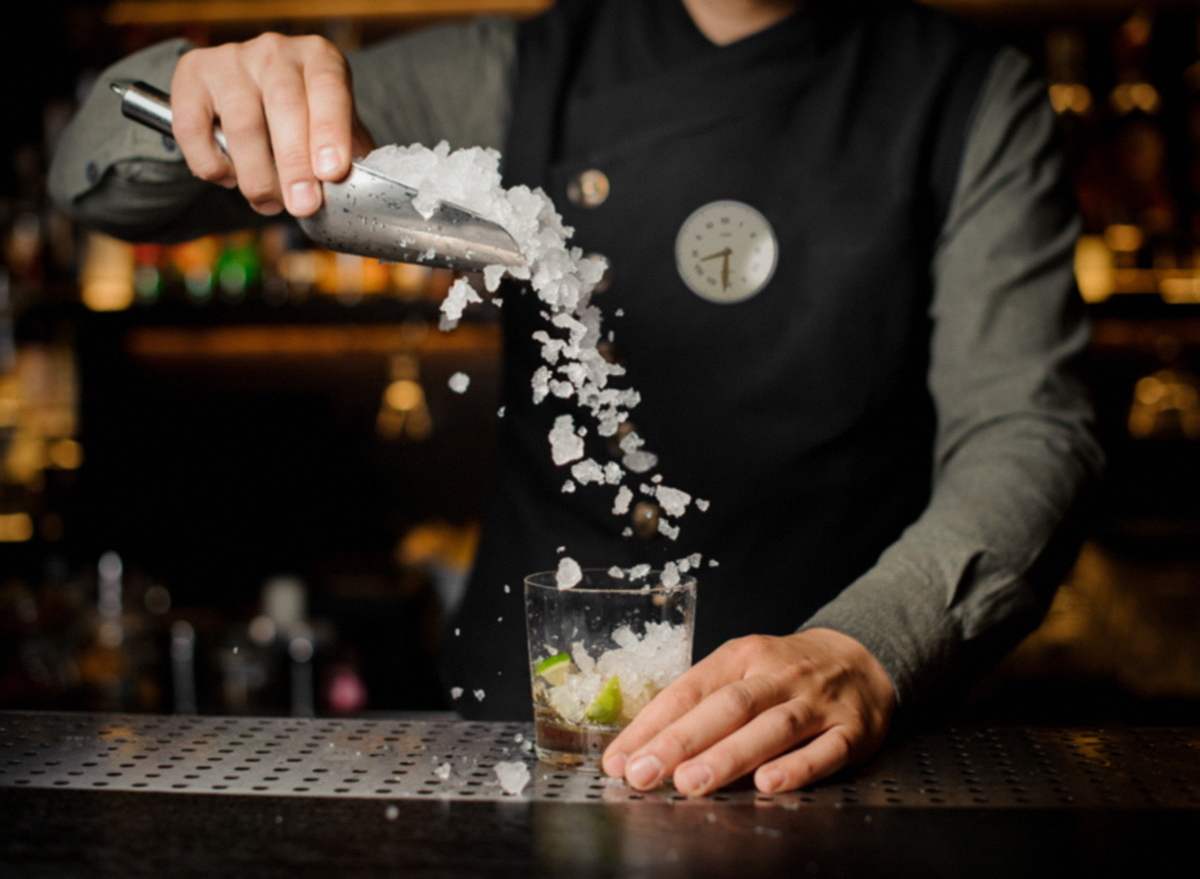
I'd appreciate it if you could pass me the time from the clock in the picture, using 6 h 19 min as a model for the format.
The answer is 8 h 31 min
